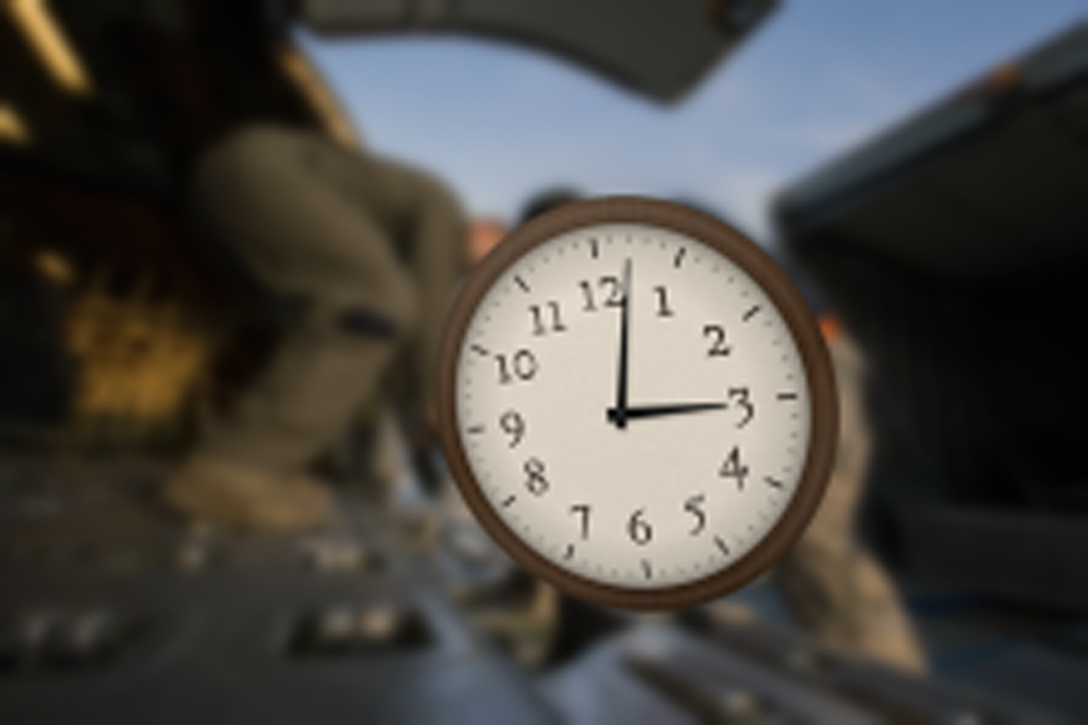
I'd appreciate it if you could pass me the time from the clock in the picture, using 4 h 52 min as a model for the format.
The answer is 3 h 02 min
